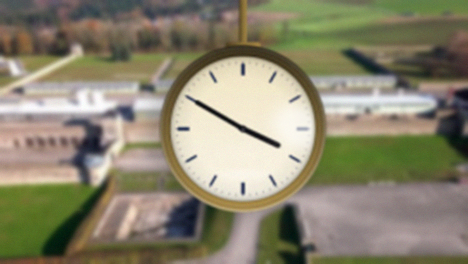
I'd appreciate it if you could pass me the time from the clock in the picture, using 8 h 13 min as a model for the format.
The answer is 3 h 50 min
